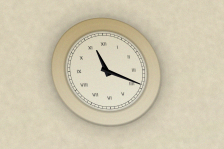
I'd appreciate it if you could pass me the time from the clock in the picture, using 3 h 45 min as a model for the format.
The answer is 11 h 19 min
